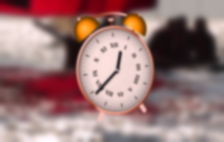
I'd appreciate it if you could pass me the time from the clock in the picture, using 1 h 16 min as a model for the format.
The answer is 12 h 39 min
